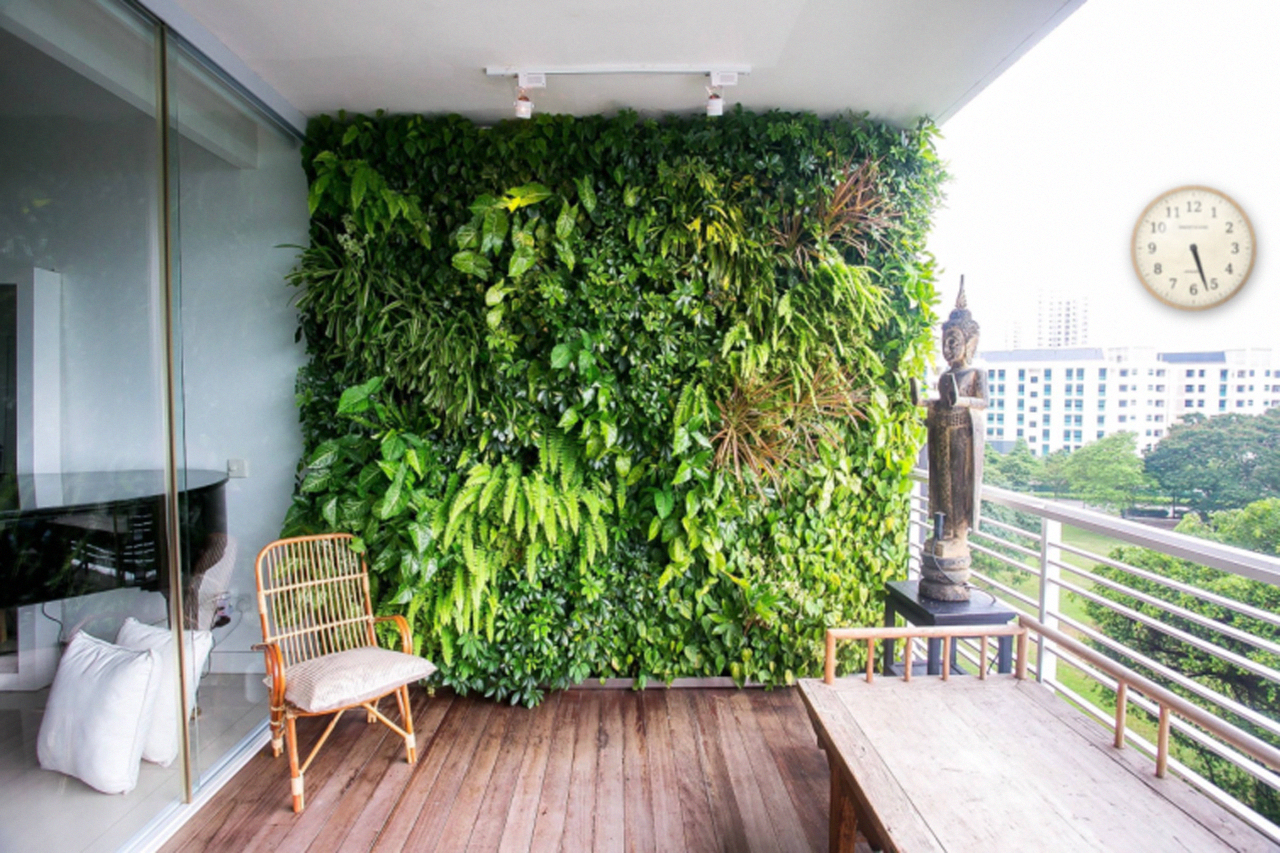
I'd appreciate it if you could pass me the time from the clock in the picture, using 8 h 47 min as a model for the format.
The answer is 5 h 27 min
